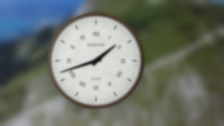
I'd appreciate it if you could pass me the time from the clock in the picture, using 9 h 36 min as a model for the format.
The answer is 1 h 42 min
